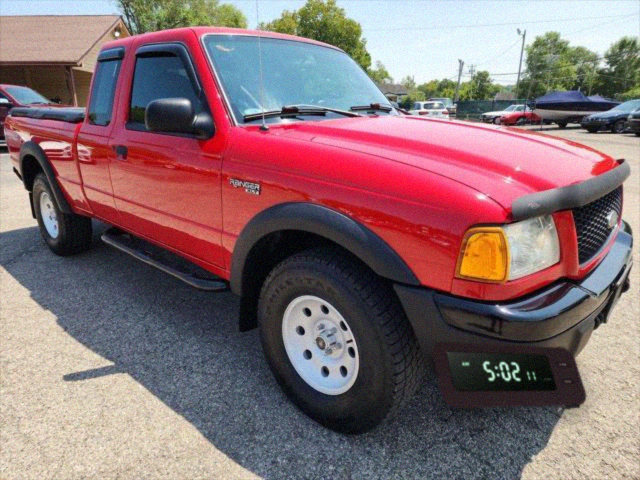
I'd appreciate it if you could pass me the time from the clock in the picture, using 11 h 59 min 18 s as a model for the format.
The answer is 5 h 02 min 11 s
